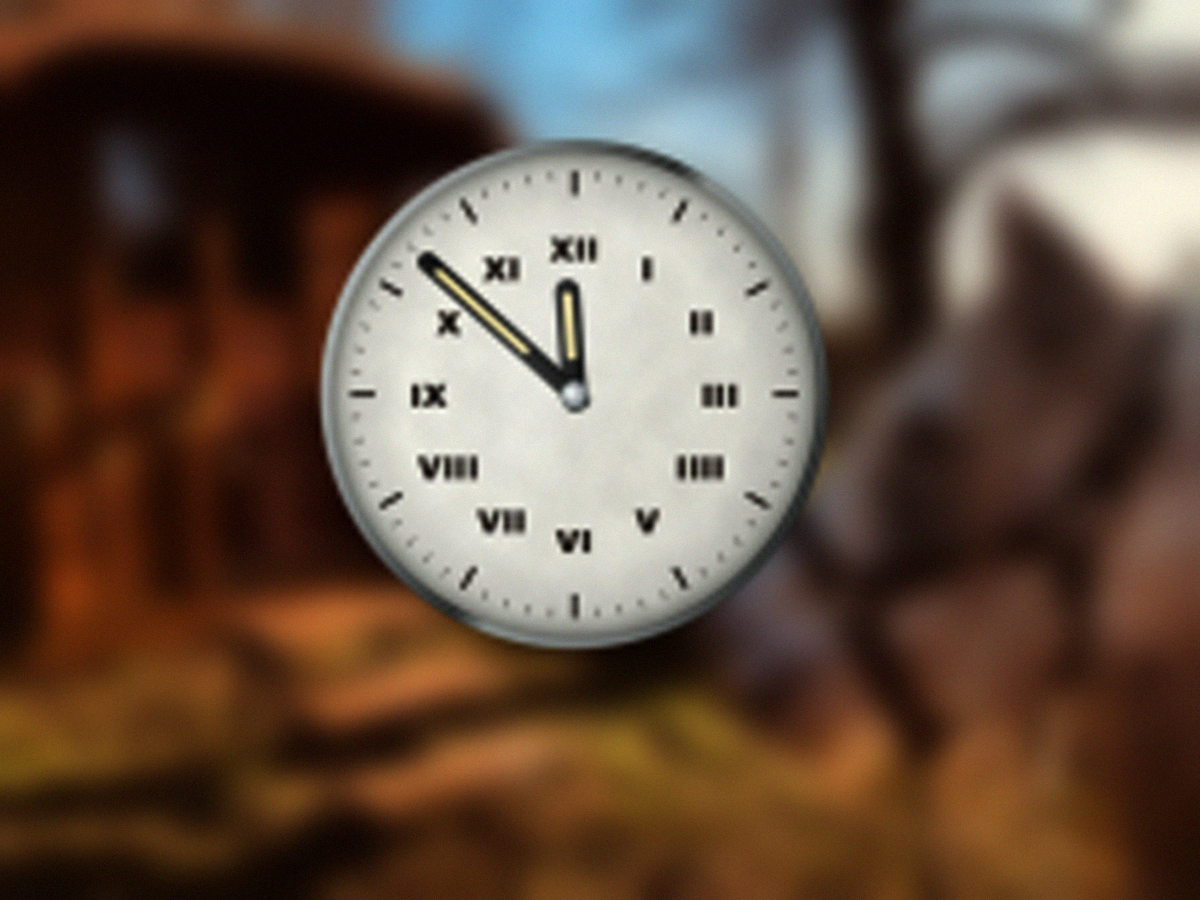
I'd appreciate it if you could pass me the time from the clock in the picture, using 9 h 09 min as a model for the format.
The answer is 11 h 52 min
